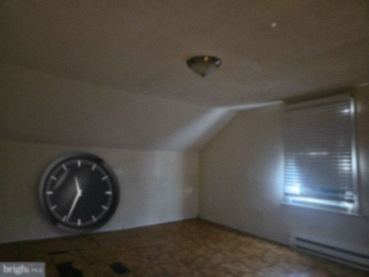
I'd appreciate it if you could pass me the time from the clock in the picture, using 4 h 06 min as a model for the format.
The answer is 11 h 34 min
